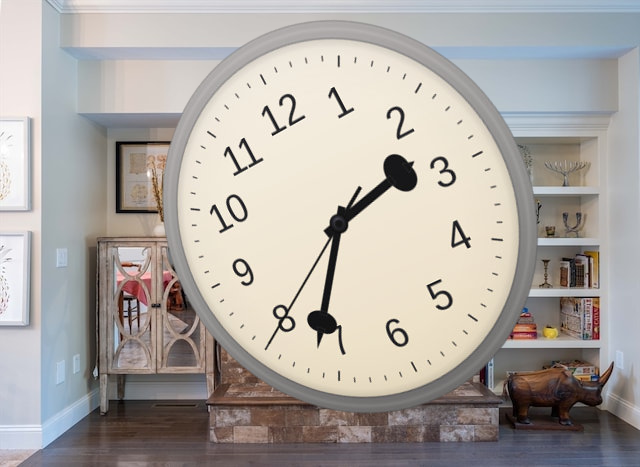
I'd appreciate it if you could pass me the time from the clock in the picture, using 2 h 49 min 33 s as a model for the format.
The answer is 2 h 36 min 40 s
